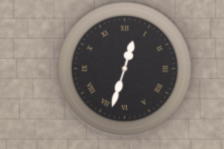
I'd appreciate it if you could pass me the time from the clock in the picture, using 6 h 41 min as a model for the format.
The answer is 12 h 33 min
